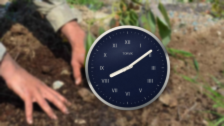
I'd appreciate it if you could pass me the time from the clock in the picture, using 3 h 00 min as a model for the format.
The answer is 8 h 09 min
